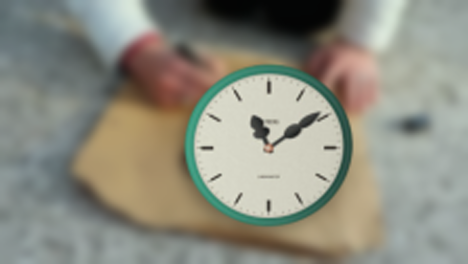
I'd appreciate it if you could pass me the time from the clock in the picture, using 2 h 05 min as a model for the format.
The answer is 11 h 09 min
